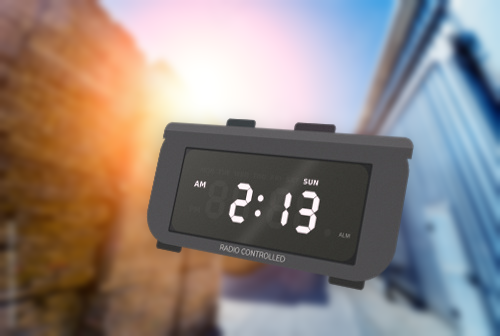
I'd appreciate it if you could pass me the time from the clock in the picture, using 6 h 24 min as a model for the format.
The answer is 2 h 13 min
